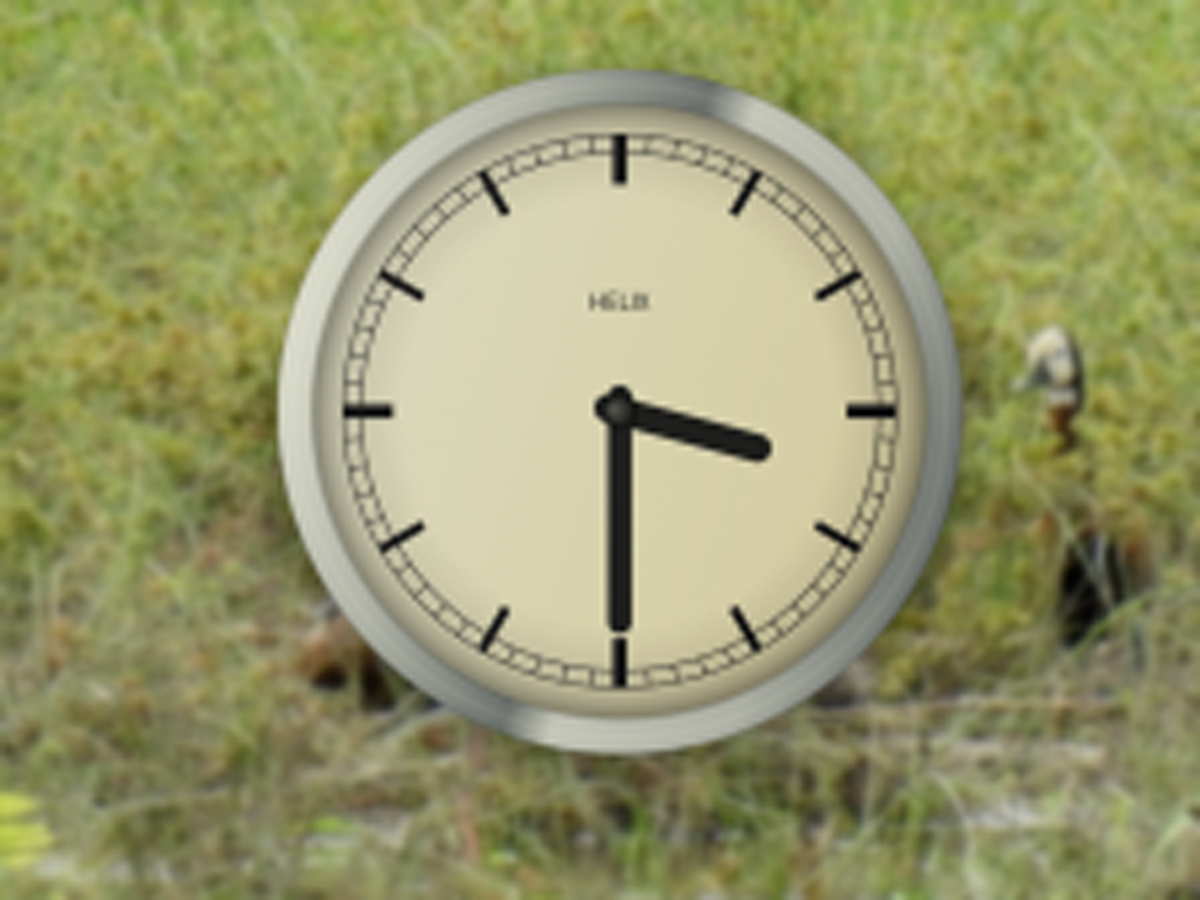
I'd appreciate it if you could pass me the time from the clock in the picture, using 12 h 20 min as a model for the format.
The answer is 3 h 30 min
